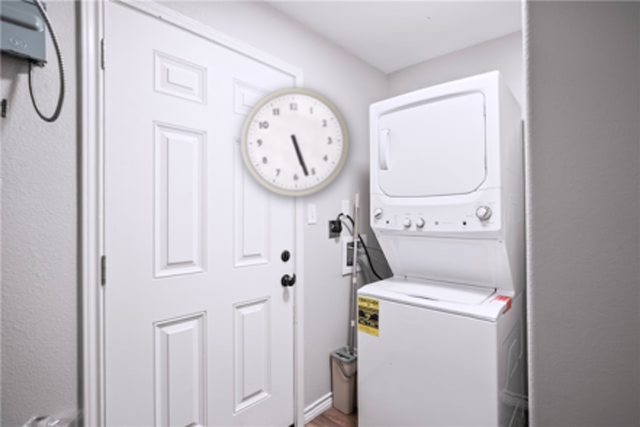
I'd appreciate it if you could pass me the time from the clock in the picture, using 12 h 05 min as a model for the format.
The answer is 5 h 27 min
